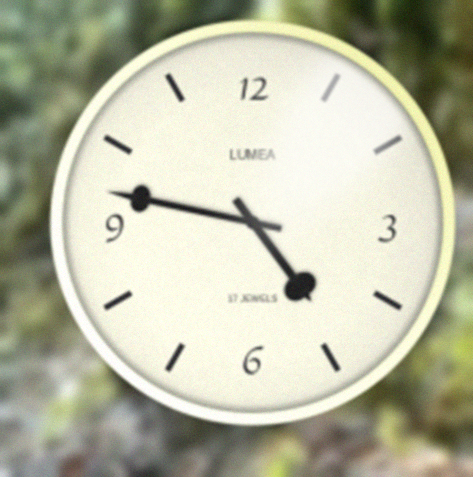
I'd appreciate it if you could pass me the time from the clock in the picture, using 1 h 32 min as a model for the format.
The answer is 4 h 47 min
